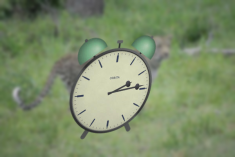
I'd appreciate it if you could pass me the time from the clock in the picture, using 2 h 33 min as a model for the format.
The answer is 2 h 14 min
